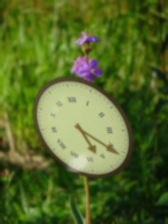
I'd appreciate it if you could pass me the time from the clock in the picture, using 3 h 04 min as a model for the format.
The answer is 5 h 21 min
